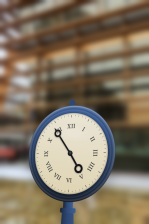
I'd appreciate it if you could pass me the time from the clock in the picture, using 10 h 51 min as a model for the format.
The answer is 4 h 54 min
